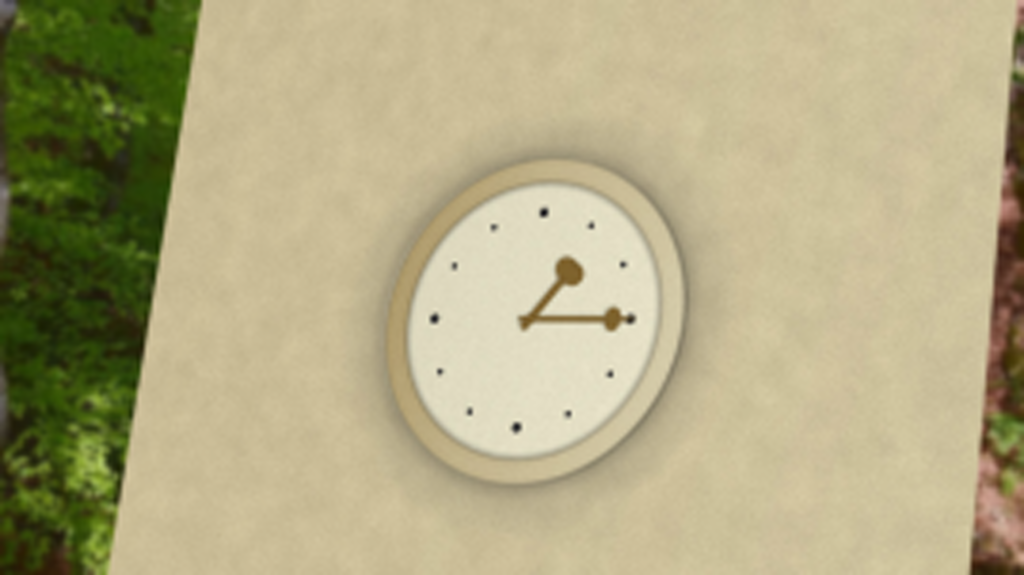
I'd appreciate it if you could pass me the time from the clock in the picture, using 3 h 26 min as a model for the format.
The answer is 1 h 15 min
